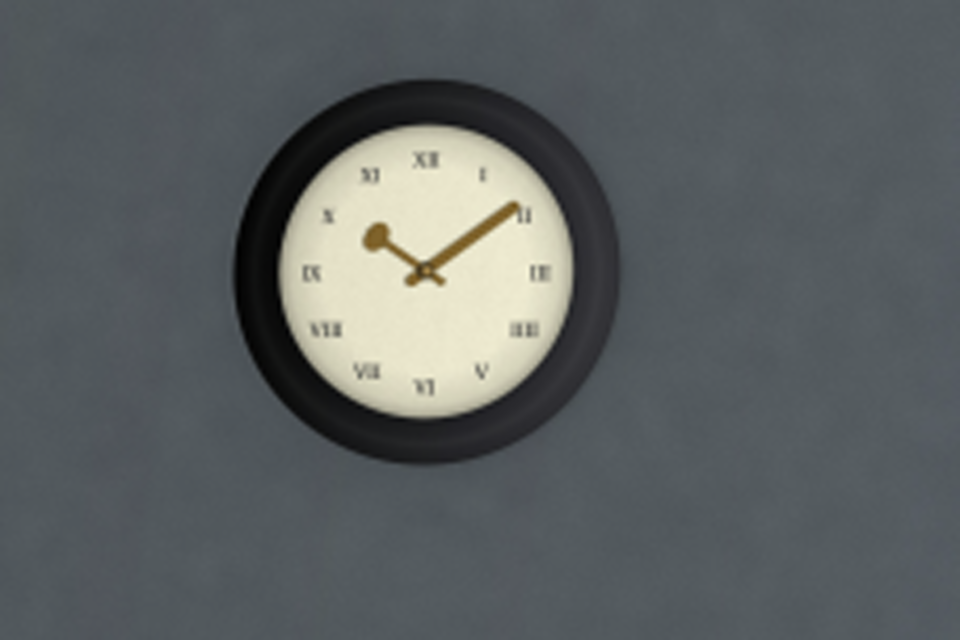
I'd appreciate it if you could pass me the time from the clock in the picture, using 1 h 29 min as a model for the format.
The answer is 10 h 09 min
